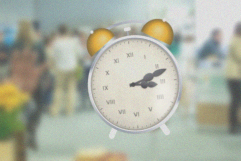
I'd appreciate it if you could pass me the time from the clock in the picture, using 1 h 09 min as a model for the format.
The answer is 3 h 12 min
